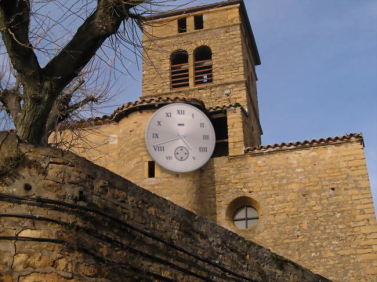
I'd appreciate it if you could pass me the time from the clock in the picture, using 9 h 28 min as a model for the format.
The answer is 4 h 42 min
